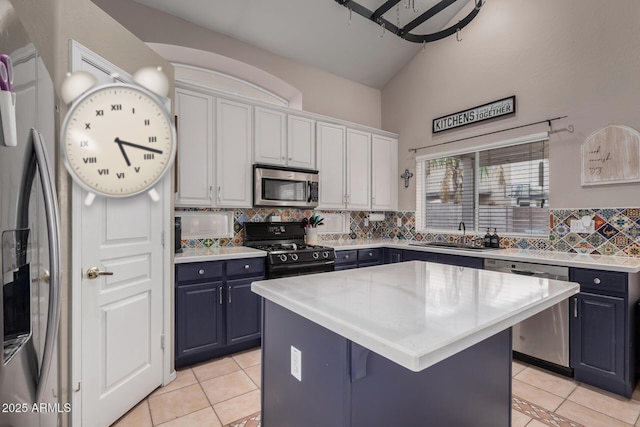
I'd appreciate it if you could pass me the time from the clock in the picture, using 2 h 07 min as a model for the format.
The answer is 5 h 18 min
